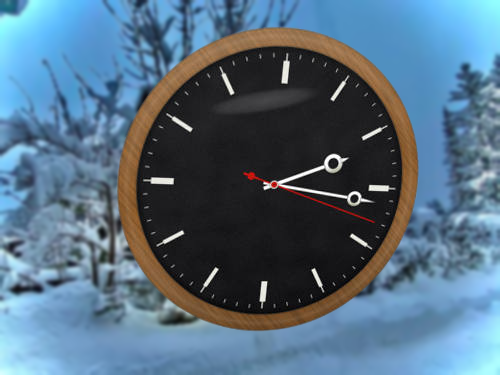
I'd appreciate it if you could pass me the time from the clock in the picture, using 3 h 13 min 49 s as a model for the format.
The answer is 2 h 16 min 18 s
